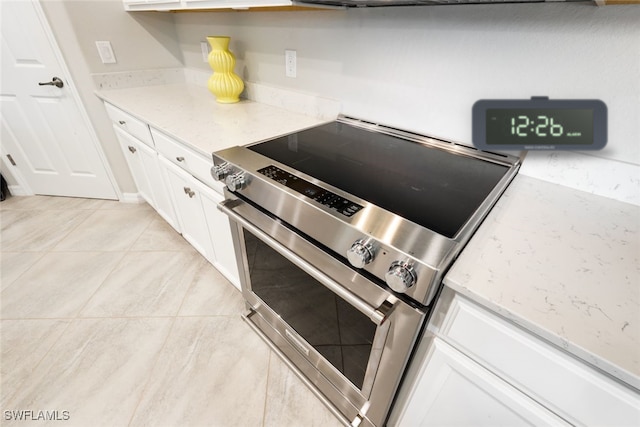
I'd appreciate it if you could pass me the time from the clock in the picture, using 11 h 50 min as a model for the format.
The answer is 12 h 26 min
